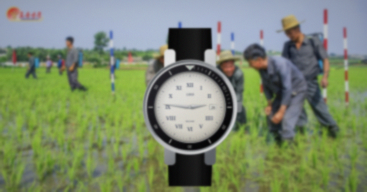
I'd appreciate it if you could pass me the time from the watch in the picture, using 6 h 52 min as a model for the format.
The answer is 2 h 46 min
